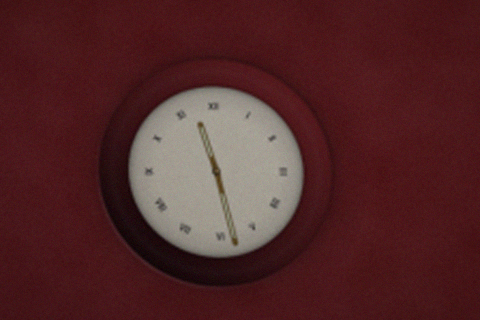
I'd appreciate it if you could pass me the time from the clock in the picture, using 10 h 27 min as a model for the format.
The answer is 11 h 28 min
